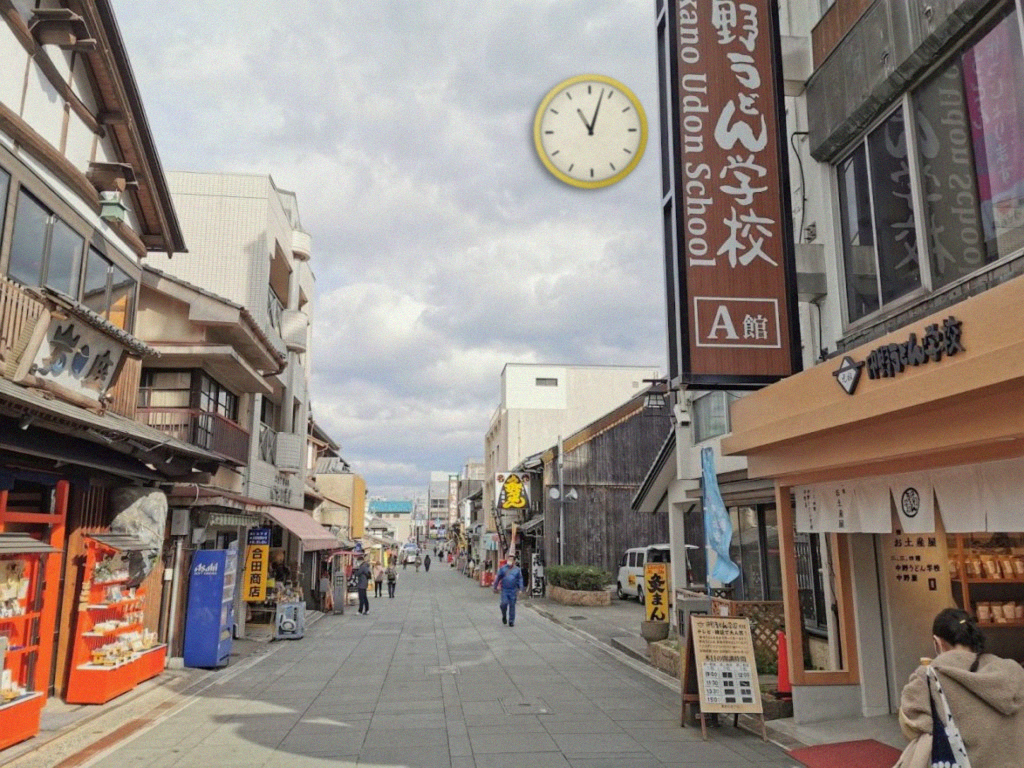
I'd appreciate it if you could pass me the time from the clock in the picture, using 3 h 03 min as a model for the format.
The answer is 11 h 03 min
